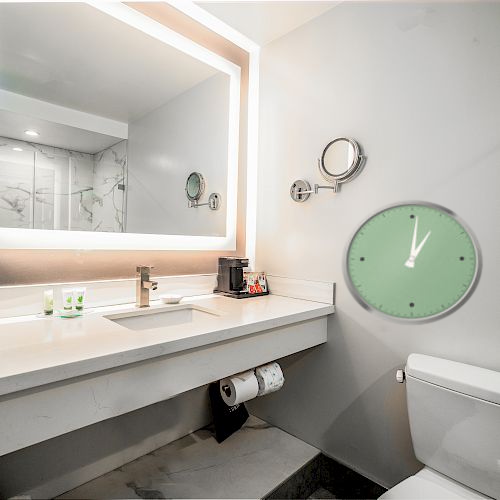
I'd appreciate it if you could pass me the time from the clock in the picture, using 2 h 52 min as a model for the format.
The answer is 1 h 01 min
